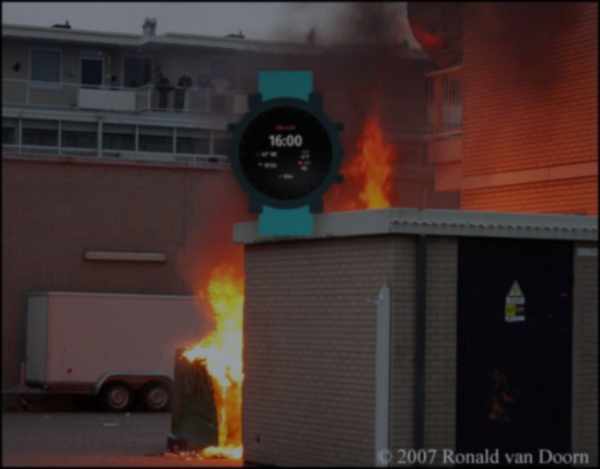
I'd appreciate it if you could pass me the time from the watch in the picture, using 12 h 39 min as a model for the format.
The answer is 16 h 00 min
